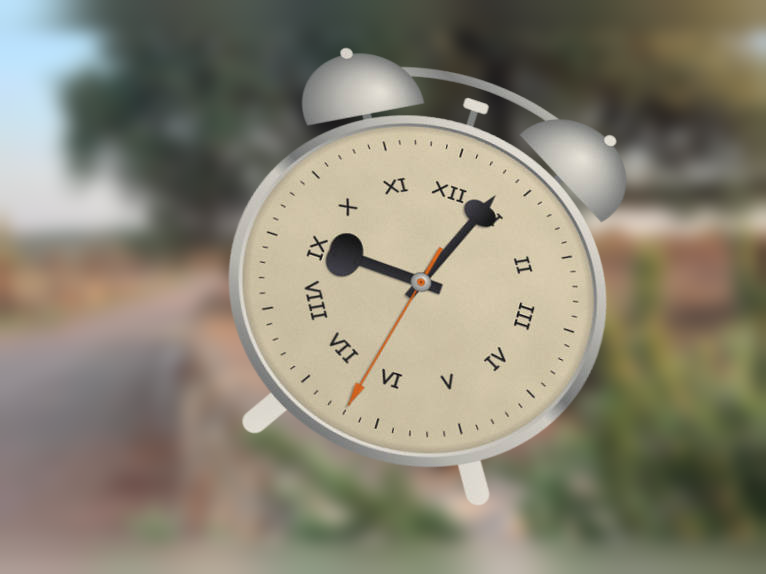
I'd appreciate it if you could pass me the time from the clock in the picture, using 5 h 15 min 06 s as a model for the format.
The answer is 9 h 03 min 32 s
